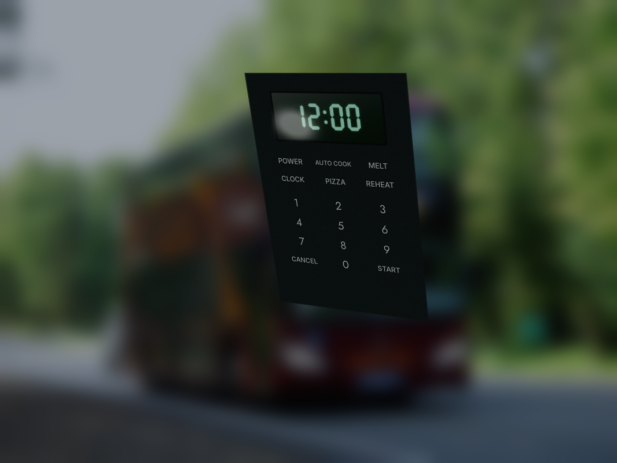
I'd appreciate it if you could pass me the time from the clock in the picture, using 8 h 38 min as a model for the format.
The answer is 12 h 00 min
